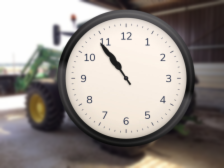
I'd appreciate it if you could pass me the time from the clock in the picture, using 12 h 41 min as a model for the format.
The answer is 10 h 54 min
